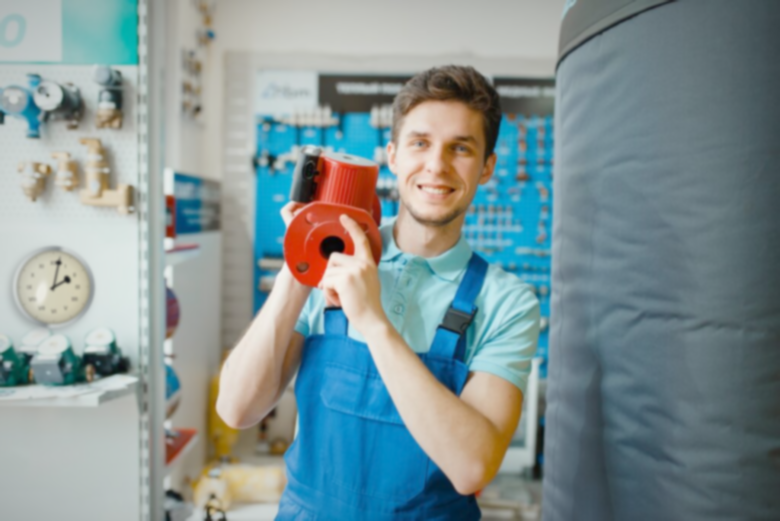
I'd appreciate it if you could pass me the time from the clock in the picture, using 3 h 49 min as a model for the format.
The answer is 2 h 02 min
